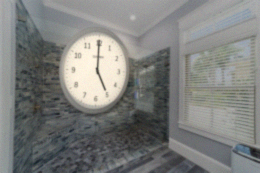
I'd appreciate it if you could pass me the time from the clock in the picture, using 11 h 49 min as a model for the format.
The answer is 5 h 00 min
